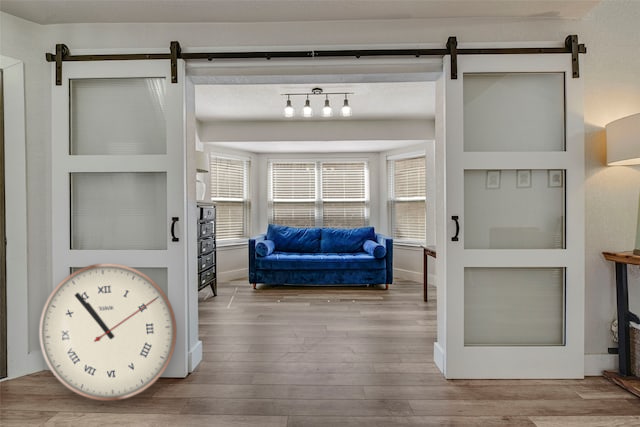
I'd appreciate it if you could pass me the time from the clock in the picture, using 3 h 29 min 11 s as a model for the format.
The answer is 10 h 54 min 10 s
